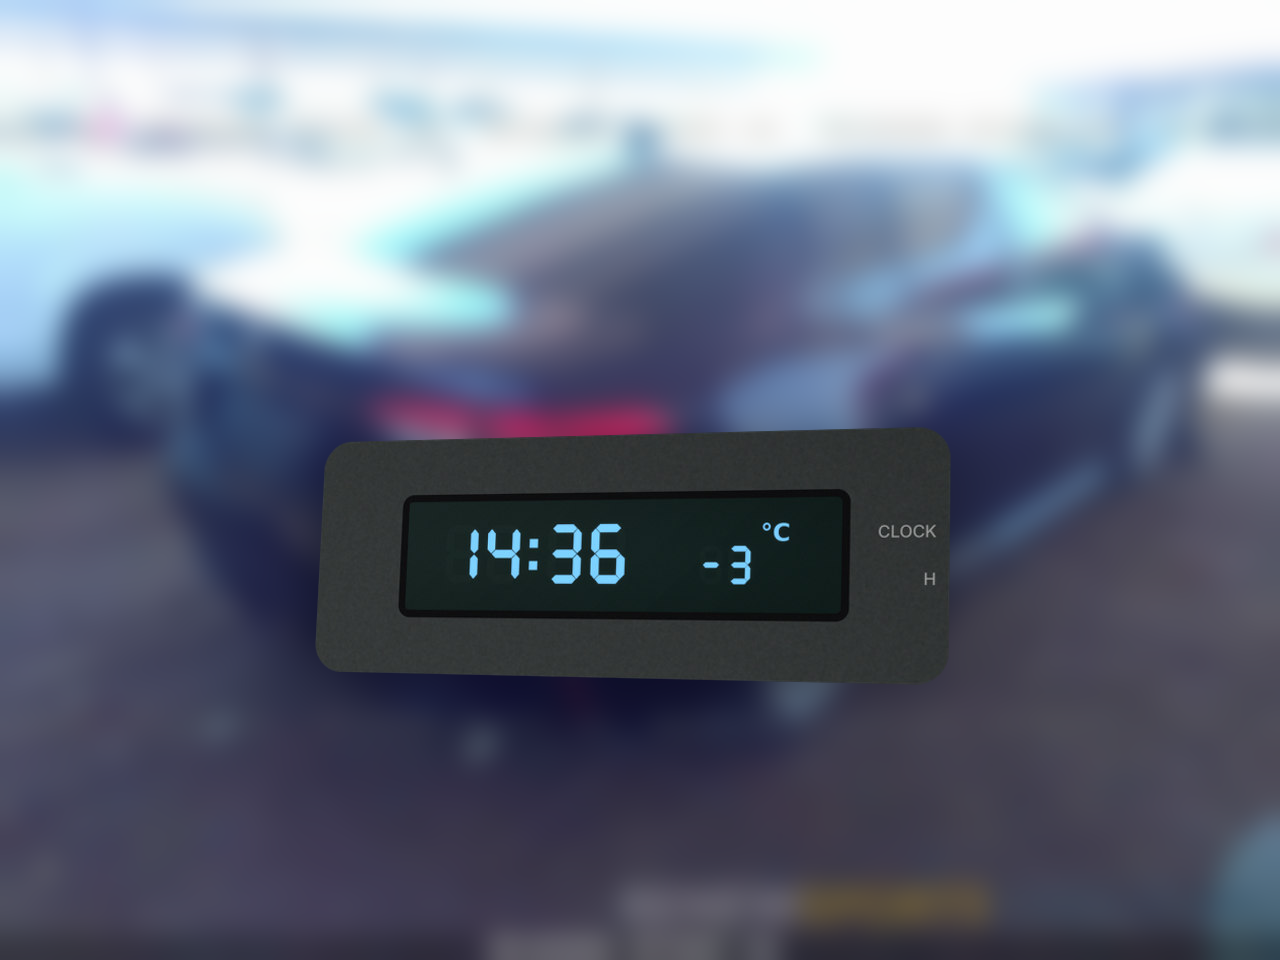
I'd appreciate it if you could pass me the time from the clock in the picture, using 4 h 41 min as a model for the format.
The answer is 14 h 36 min
